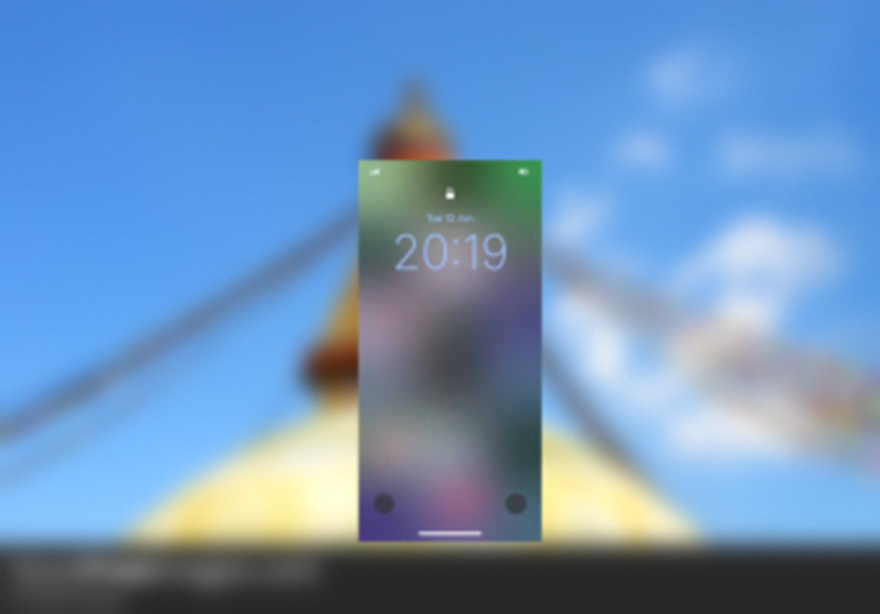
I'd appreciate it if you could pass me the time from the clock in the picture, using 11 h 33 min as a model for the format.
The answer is 20 h 19 min
